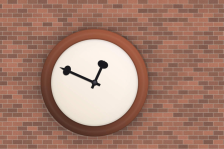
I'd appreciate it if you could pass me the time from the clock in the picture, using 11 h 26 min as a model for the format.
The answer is 12 h 49 min
